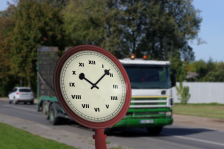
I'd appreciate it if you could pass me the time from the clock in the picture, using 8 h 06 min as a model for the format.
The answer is 10 h 08 min
